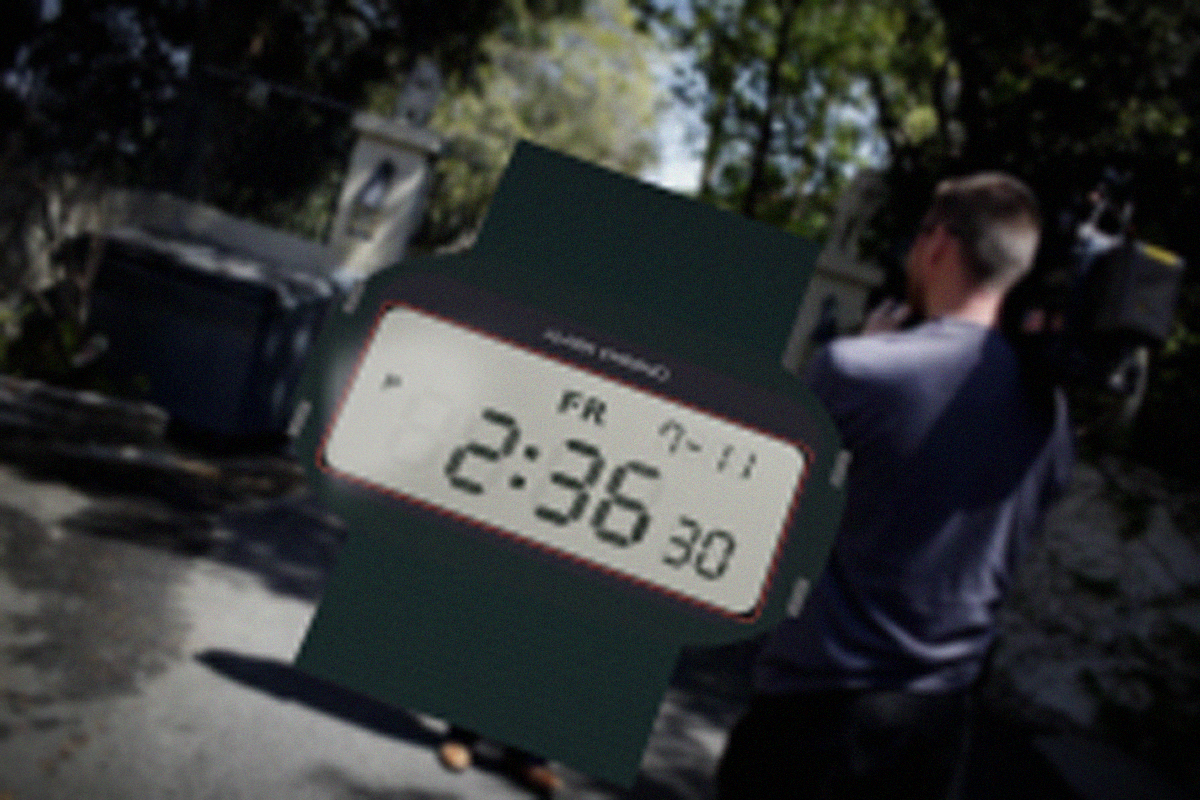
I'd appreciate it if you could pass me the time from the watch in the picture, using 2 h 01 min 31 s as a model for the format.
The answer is 2 h 36 min 30 s
